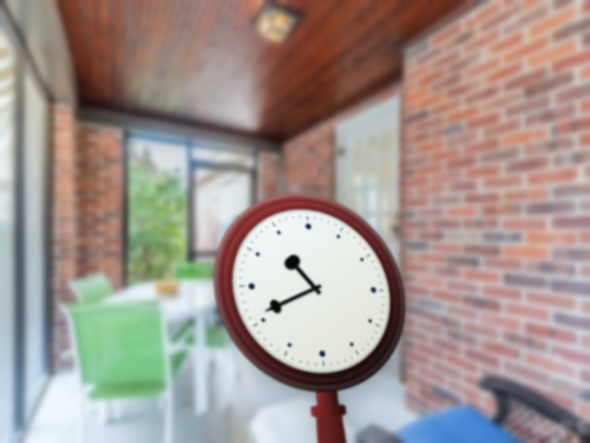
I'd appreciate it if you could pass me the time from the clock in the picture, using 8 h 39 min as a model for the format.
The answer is 10 h 41 min
